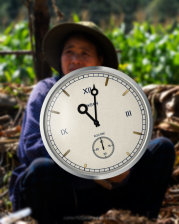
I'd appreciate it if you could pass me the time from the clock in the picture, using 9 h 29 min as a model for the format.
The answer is 11 h 02 min
